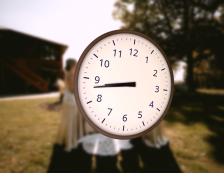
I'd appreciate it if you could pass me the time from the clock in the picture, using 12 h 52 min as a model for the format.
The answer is 8 h 43 min
